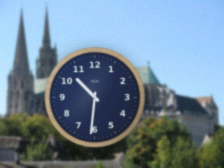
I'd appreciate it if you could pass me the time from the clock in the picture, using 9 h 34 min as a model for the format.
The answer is 10 h 31 min
